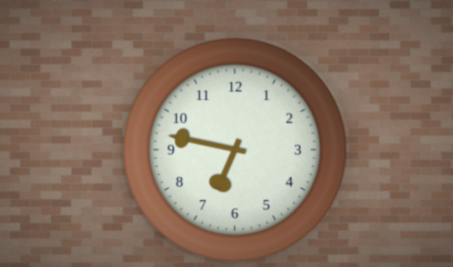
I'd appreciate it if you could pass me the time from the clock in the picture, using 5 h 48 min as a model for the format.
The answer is 6 h 47 min
